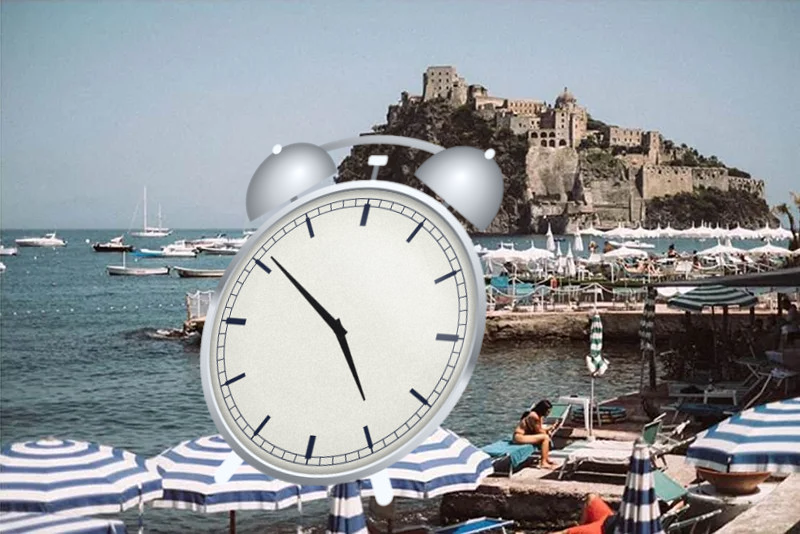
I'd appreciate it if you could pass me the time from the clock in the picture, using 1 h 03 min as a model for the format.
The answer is 4 h 51 min
